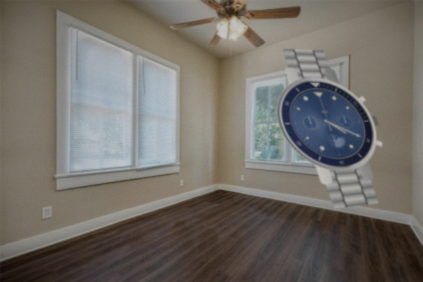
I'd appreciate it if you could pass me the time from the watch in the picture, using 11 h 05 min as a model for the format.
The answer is 4 h 20 min
